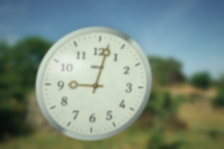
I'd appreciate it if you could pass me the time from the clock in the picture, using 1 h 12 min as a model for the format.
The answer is 9 h 02 min
